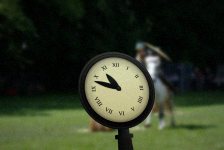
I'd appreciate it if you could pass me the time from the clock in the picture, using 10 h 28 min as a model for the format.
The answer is 10 h 48 min
